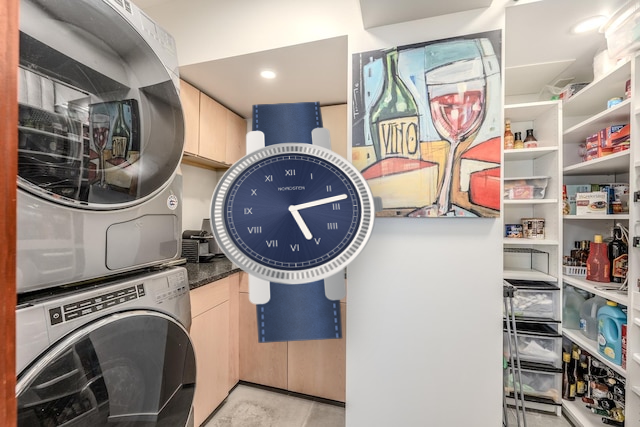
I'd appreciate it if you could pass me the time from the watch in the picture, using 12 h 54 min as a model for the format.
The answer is 5 h 13 min
